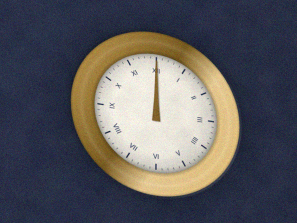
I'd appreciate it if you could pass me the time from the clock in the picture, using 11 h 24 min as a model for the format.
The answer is 12 h 00 min
